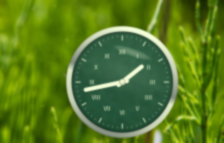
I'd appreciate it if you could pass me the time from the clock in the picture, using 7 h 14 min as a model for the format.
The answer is 1 h 43 min
